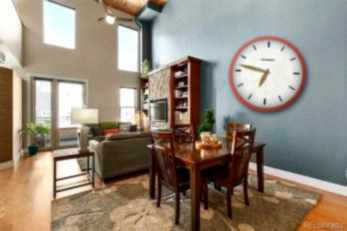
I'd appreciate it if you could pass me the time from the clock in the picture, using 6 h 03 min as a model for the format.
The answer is 6 h 47 min
